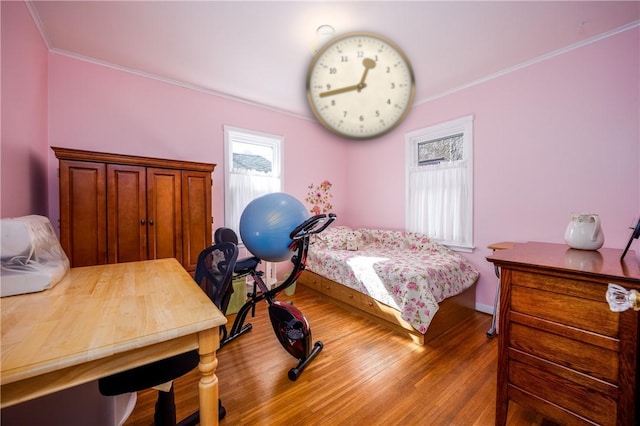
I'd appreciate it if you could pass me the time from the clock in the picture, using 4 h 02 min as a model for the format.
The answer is 12 h 43 min
